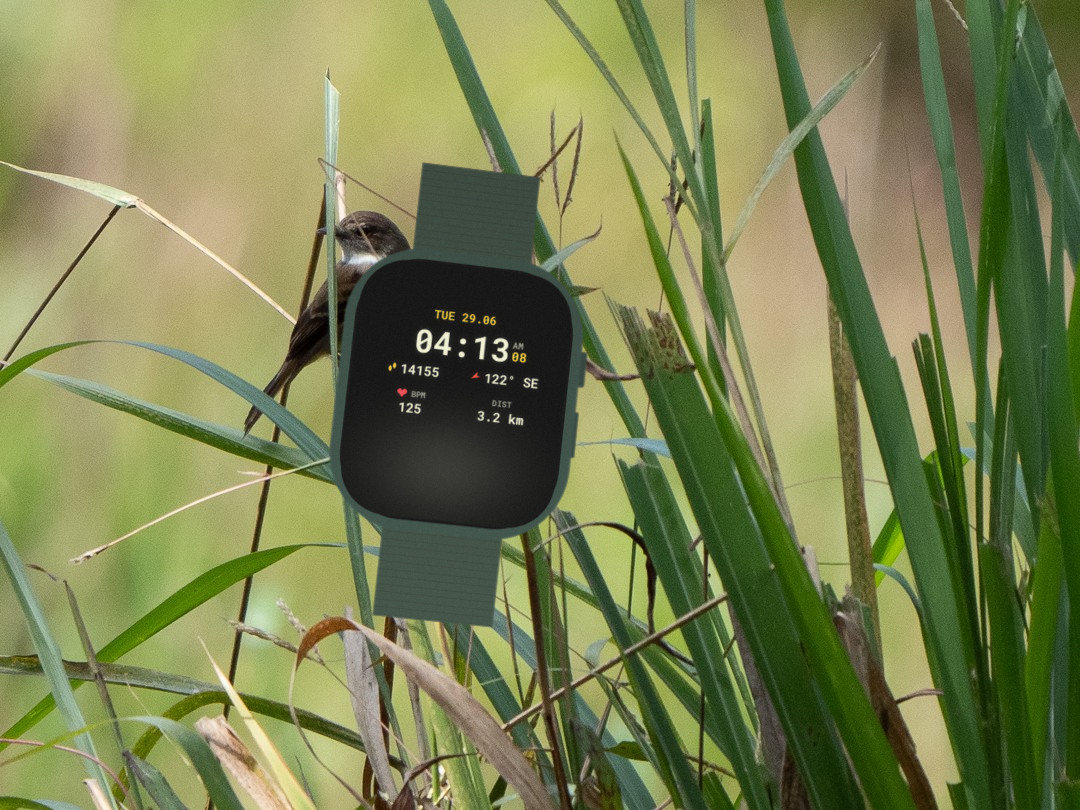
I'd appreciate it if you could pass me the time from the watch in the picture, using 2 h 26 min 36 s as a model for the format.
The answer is 4 h 13 min 08 s
